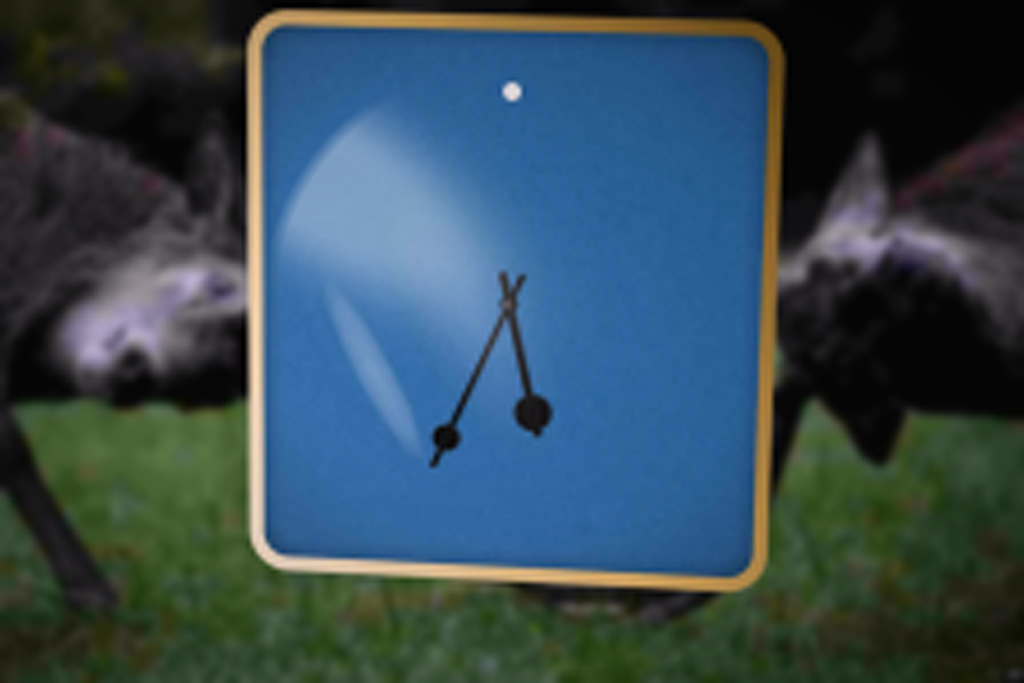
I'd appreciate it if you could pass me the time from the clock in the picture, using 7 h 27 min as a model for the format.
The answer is 5 h 34 min
